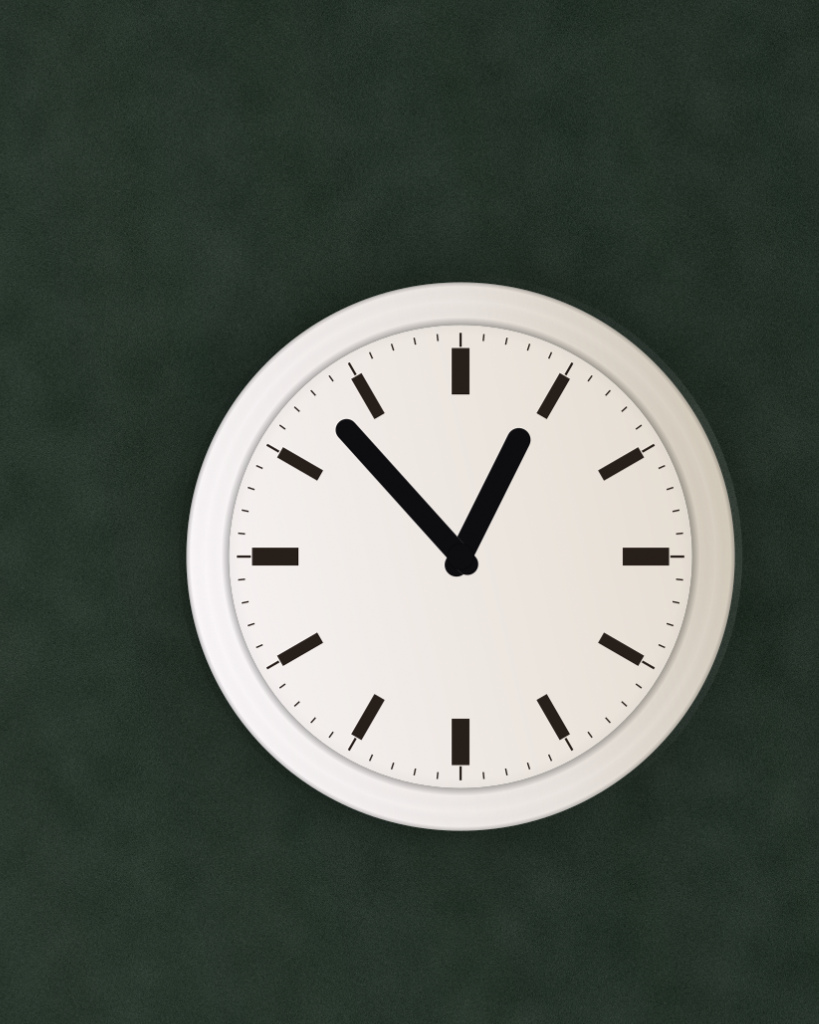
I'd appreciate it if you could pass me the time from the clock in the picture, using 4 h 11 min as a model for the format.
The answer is 12 h 53 min
